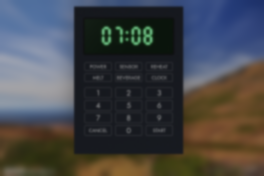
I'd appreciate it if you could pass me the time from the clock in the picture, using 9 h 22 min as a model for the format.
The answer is 7 h 08 min
